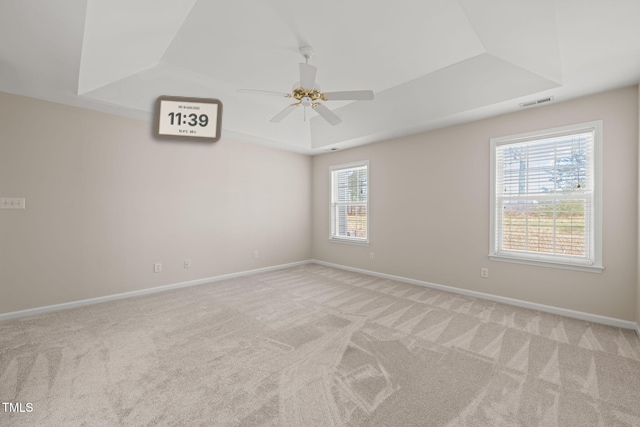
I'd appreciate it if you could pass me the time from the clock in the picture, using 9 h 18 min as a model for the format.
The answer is 11 h 39 min
